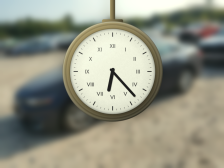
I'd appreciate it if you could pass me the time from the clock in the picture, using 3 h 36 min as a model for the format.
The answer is 6 h 23 min
